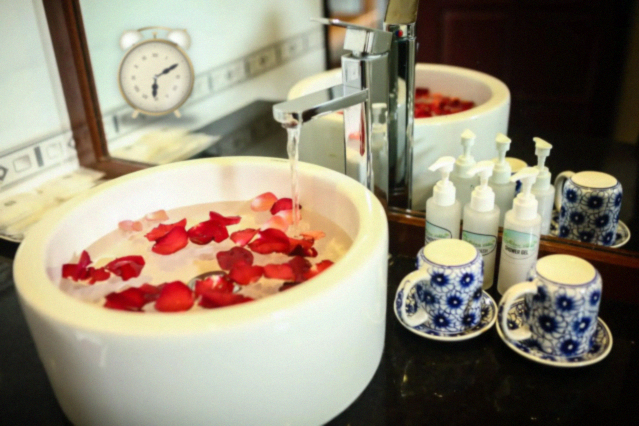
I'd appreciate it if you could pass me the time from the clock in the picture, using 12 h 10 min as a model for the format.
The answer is 6 h 10 min
